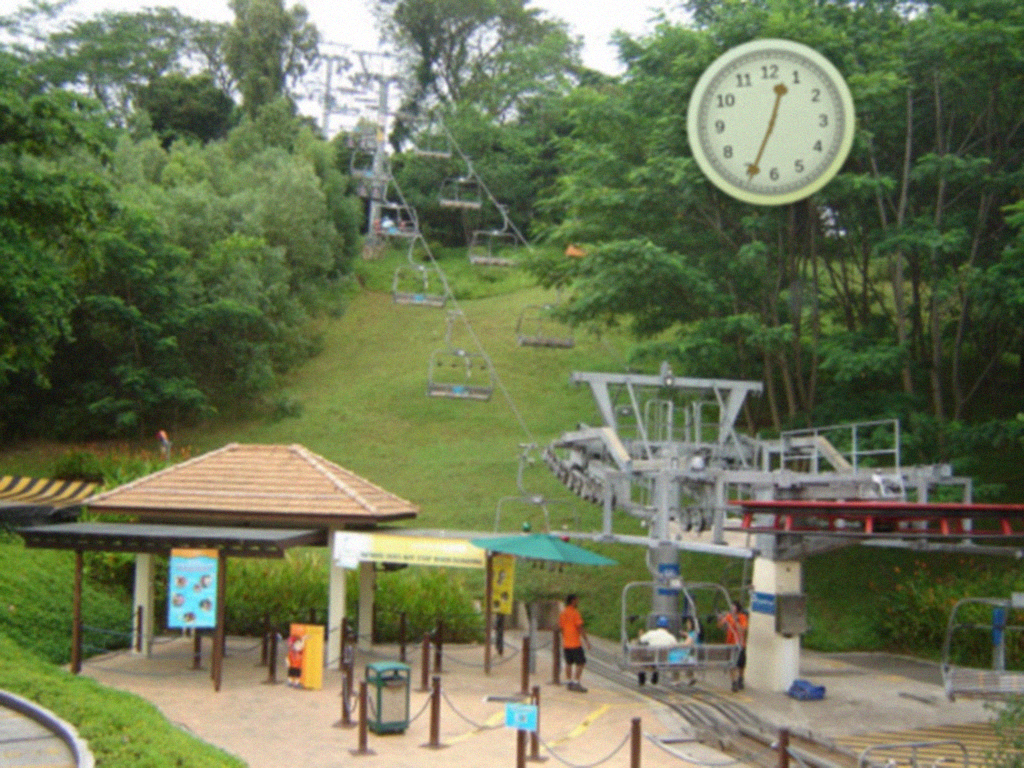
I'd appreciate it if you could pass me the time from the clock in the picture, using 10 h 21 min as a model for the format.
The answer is 12 h 34 min
